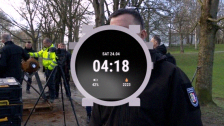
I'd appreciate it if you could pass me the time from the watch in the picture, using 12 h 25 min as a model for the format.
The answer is 4 h 18 min
